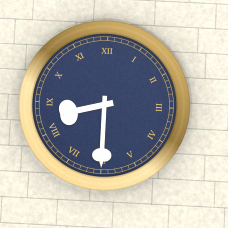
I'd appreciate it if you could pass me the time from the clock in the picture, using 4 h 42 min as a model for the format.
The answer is 8 h 30 min
